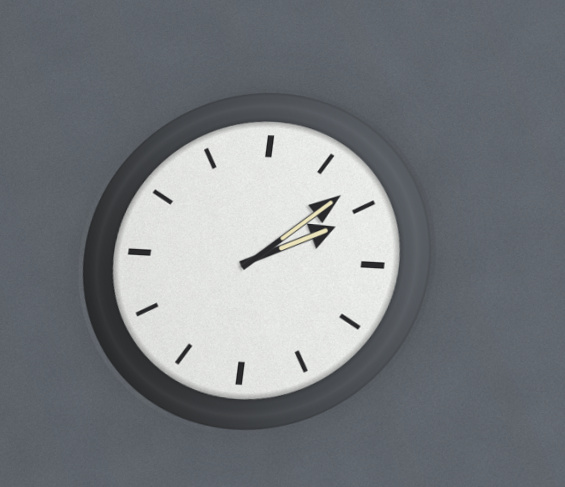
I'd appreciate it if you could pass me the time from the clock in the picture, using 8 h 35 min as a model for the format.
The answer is 2 h 08 min
